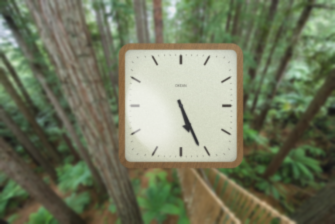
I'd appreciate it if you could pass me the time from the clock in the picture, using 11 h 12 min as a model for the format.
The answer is 5 h 26 min
